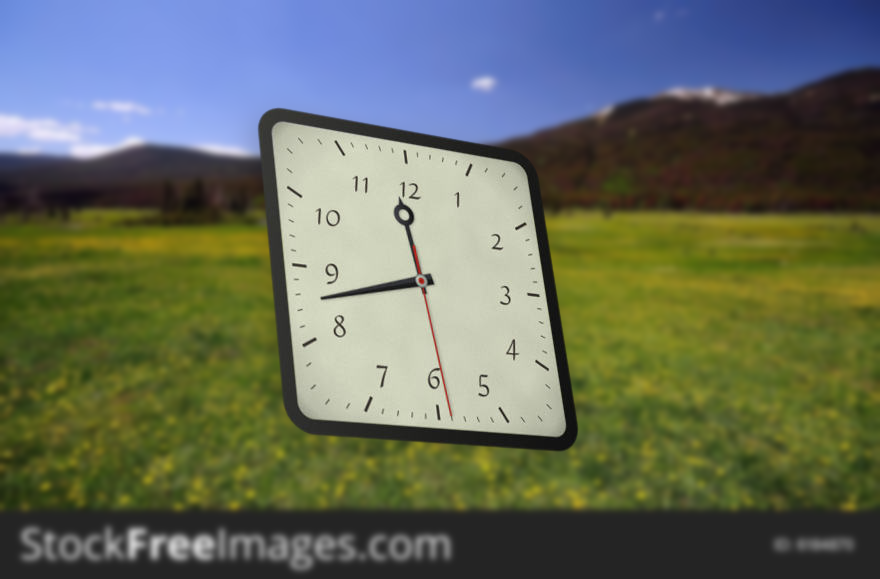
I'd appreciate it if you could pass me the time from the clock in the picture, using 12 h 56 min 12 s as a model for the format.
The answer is 11 h 42 min 29 s
